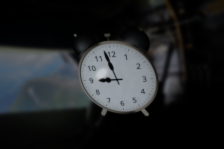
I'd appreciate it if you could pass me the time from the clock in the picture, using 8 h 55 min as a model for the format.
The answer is 8 h 58 min
